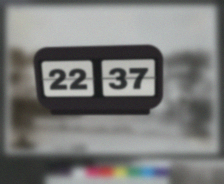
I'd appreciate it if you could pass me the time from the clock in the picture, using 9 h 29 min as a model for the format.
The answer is 22 h 37 min
